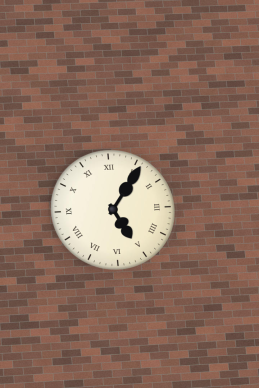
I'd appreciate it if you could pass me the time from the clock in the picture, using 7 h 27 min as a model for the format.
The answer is 5 h 06 min
